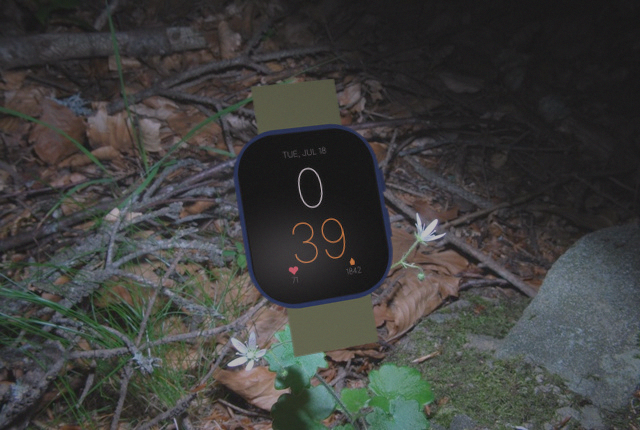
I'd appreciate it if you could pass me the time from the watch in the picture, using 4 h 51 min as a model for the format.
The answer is 0 h 39 min
